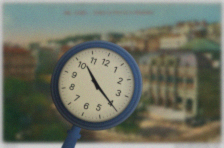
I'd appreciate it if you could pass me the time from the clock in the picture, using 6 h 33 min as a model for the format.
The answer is 10 h 20 min
